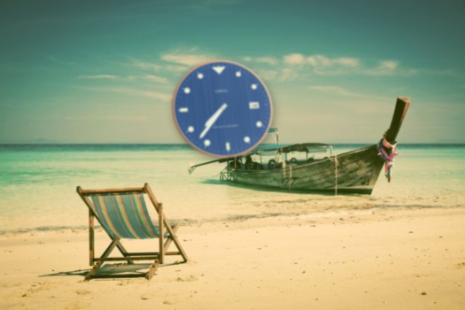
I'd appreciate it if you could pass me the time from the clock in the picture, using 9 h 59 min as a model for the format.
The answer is 7 h 37 min
